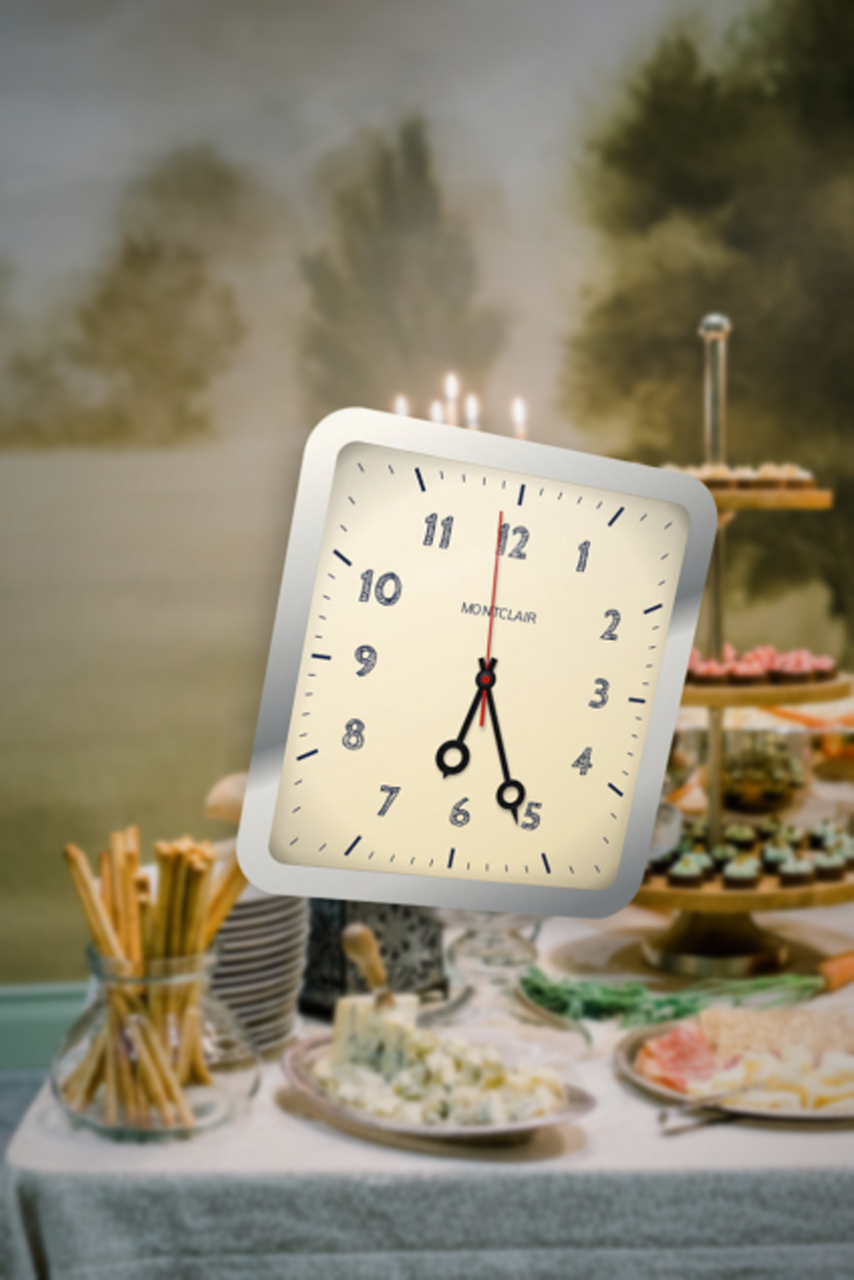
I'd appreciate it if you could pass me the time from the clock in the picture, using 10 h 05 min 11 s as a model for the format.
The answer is 6 h 25 min 59 s
